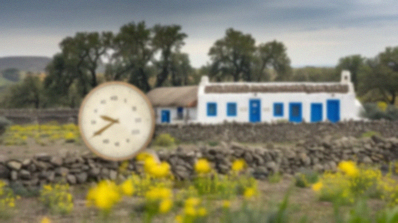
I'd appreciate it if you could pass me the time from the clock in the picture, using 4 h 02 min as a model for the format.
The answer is 9 h 40 min
